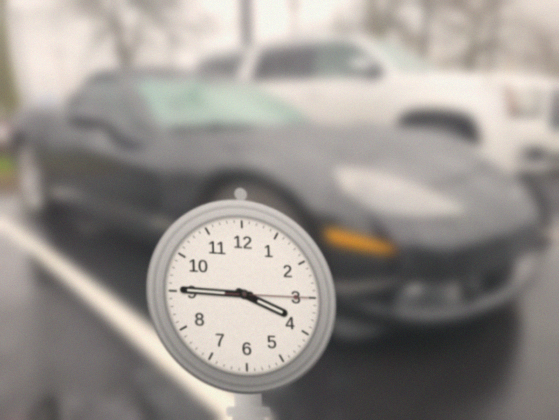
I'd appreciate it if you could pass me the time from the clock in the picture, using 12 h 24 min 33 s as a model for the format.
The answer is 3 h 45 min 15 s
